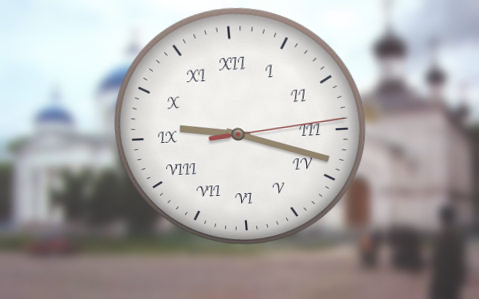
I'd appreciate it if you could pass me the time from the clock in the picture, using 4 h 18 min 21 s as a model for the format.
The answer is 9 h 18 min 14 s
